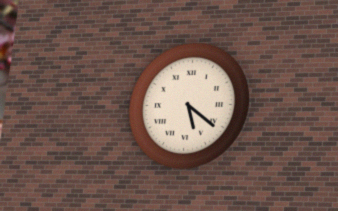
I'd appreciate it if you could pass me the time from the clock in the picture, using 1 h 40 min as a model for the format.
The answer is 5 h 21 min
